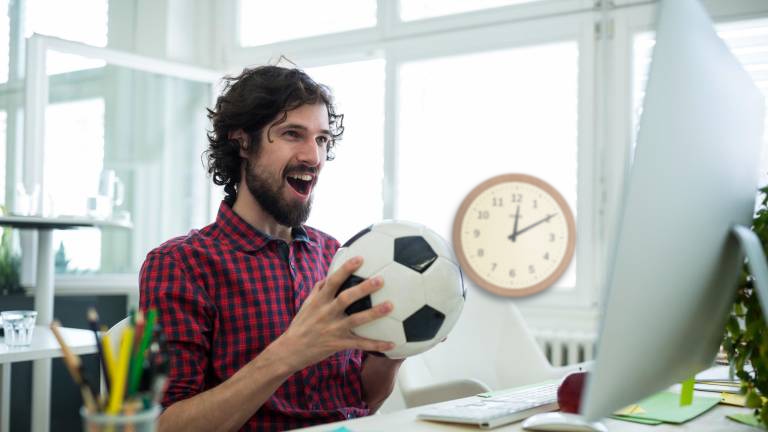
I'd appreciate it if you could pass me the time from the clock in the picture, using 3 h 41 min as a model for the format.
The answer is 12 h 10 min
